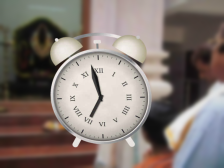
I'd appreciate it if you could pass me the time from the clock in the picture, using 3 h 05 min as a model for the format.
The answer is 6 h 58 min
